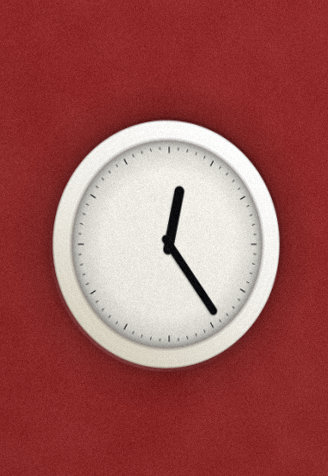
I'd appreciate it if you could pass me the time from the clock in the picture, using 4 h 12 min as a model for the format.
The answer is 12 h 24 min
